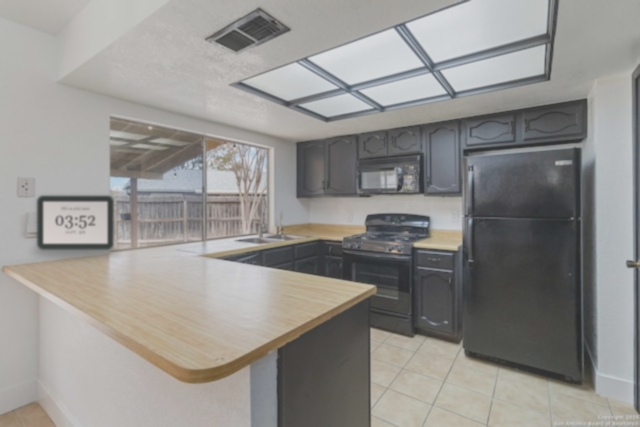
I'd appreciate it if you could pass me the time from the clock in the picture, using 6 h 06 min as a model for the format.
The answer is 3 h 52 min
